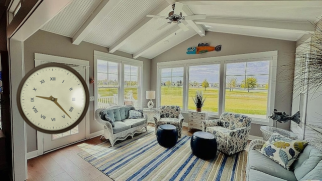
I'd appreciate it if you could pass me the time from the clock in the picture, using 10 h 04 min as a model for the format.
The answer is 9 h 23 min
